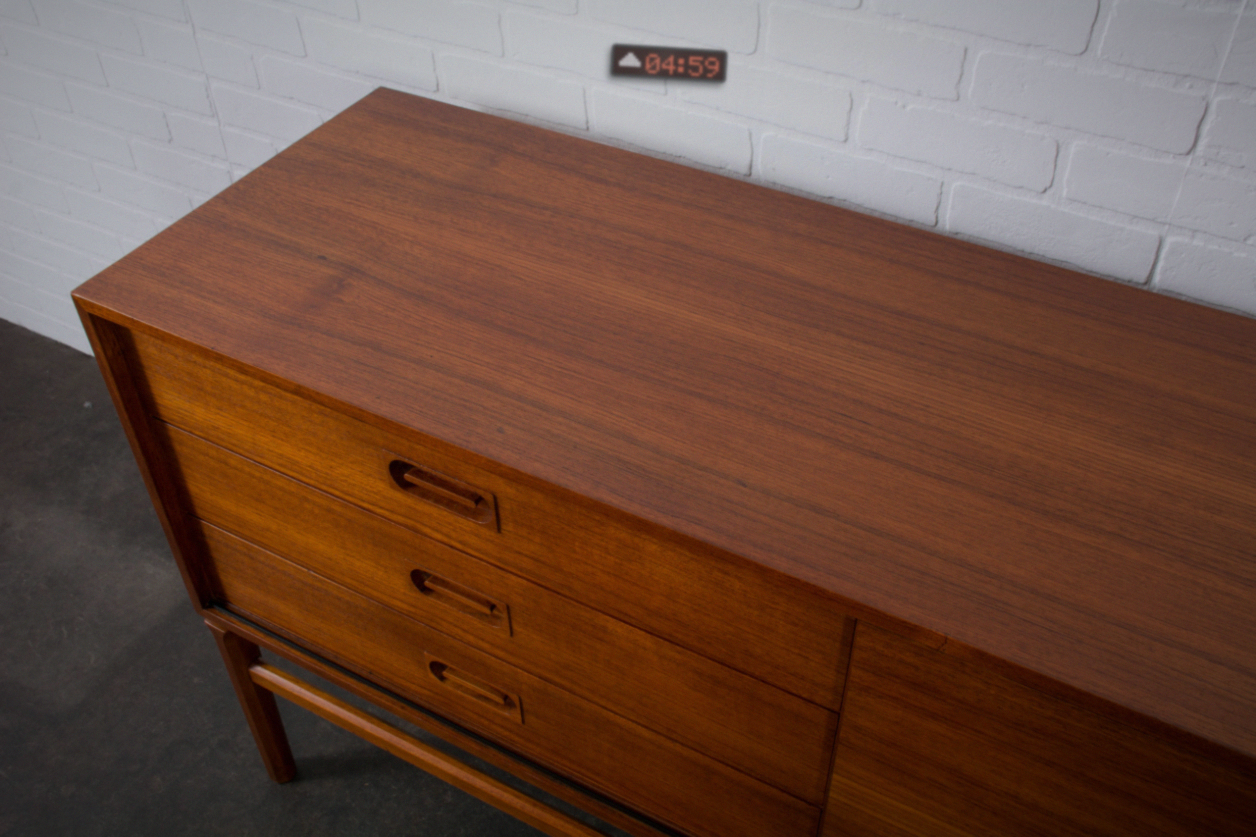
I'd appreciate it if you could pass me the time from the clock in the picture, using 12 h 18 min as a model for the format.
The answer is 4 h 59 min
